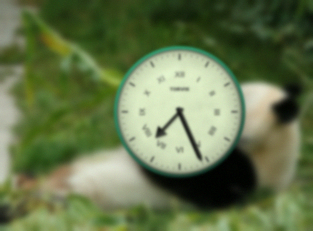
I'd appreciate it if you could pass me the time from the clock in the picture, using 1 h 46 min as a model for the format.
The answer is 7 h 26 min
